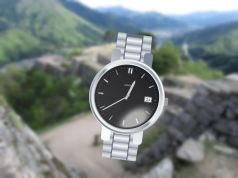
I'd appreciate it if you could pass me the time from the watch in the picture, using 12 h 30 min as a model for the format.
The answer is 12 h 39 min
